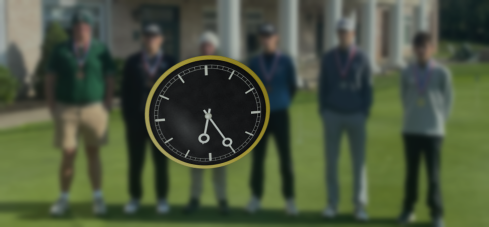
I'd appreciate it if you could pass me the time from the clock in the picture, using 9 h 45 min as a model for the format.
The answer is 6 h 25 min
